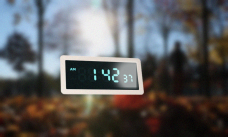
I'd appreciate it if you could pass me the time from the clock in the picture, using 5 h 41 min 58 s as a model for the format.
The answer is 1 h 42 min 37 s
